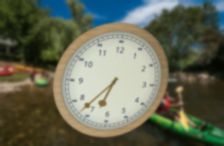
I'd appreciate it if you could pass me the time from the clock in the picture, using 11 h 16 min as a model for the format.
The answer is 6 h 37 min
